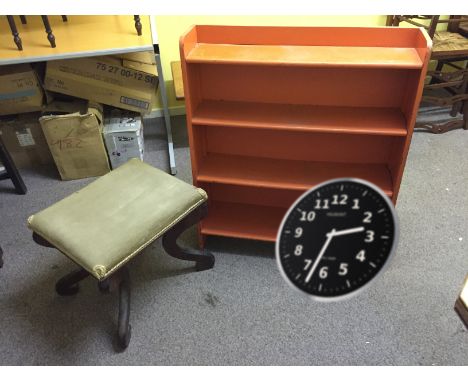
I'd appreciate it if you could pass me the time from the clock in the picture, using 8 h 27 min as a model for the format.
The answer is 2 h 33 min
